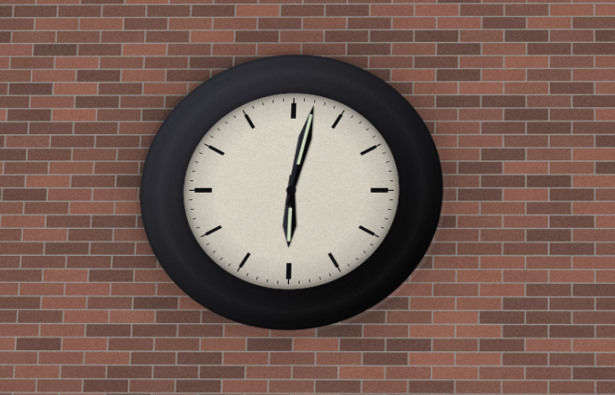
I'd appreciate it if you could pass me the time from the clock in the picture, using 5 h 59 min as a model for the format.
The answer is 6 h 02 min
